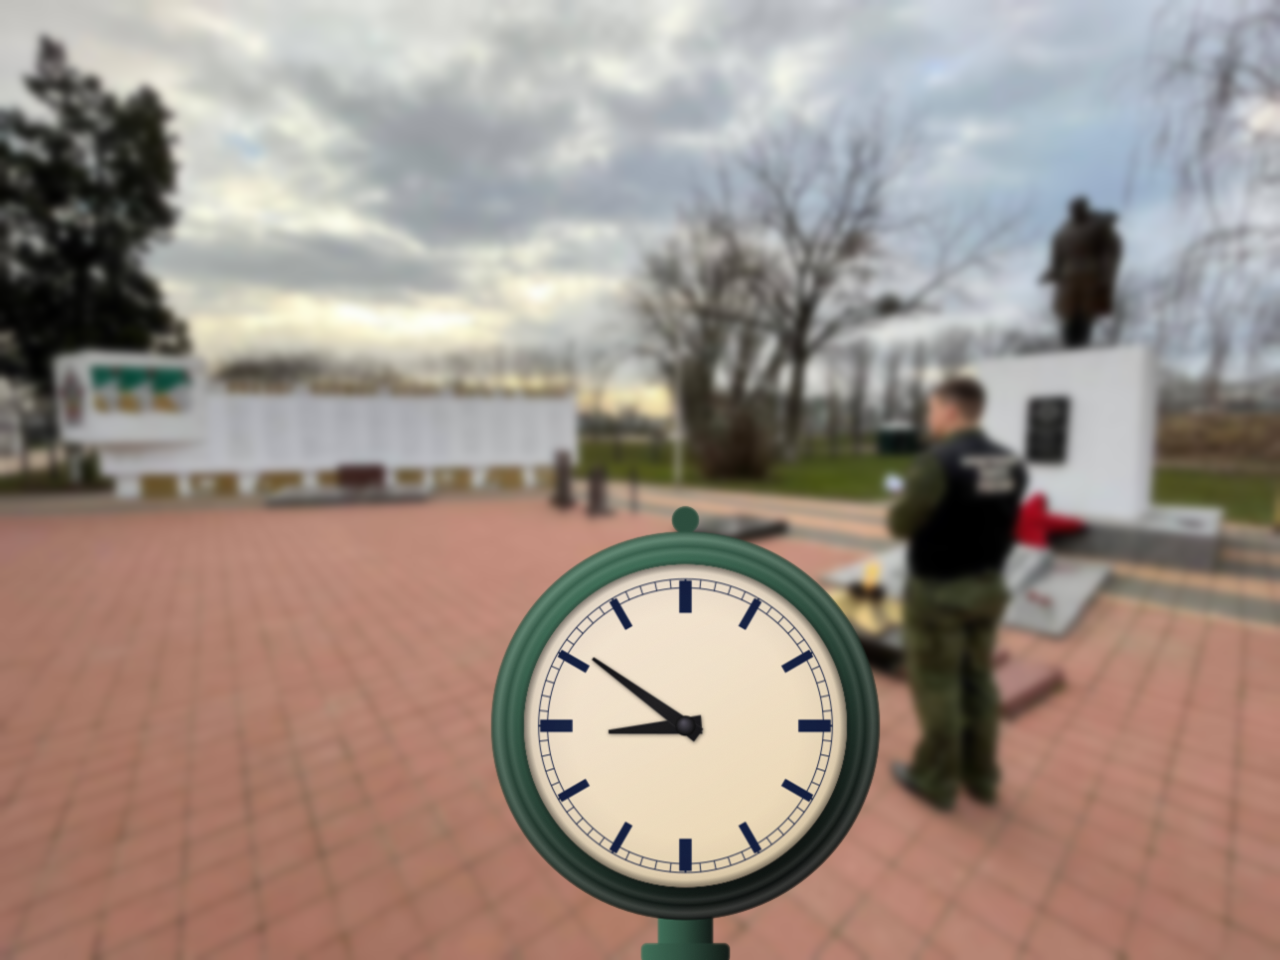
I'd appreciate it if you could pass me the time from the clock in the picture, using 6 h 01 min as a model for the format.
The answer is 8 h 51 min
